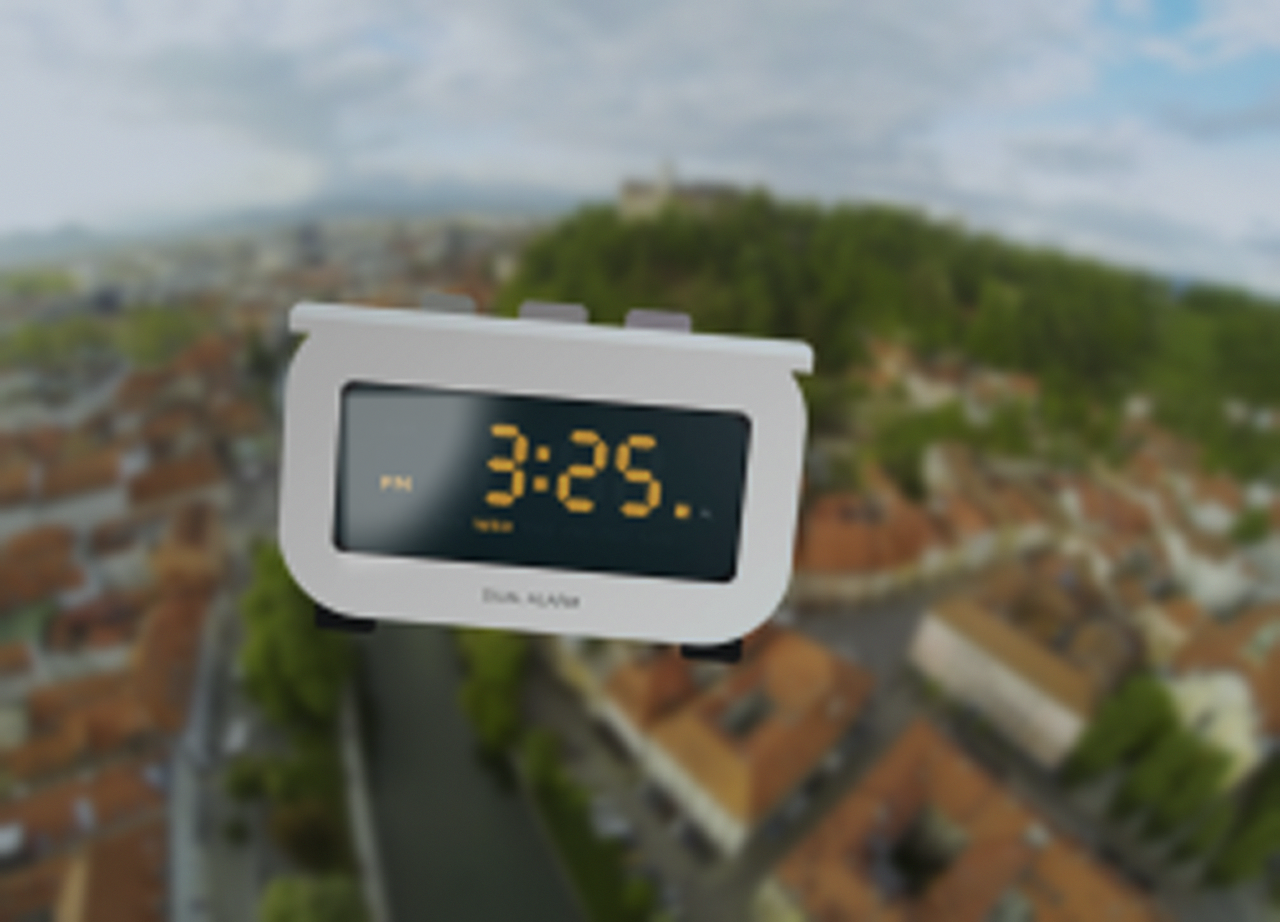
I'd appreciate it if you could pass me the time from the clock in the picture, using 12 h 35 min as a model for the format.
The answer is 3 h 25 min
